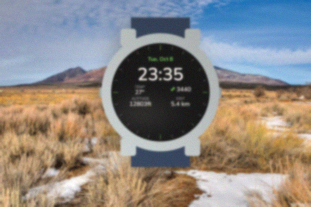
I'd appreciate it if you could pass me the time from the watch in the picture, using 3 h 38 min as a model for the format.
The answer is 23 h 35 min
